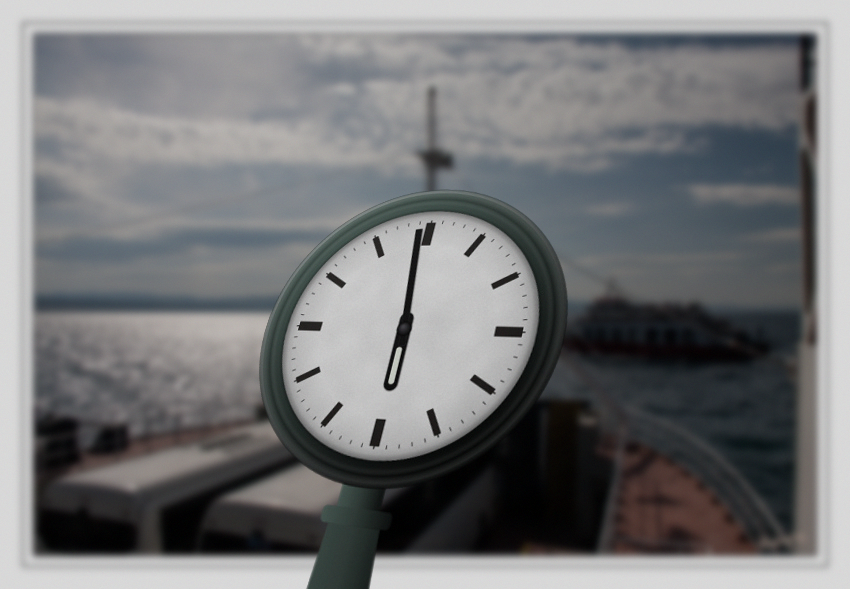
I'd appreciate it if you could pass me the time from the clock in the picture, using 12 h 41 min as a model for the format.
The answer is 5 h 59 min
